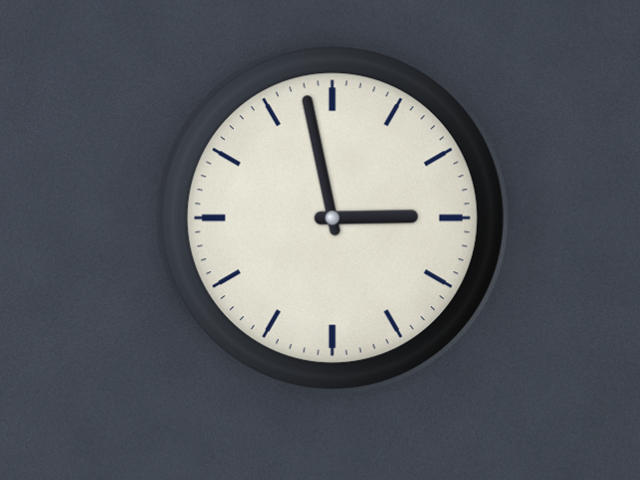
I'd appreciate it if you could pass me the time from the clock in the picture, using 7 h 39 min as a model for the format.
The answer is 2 h 58 min
